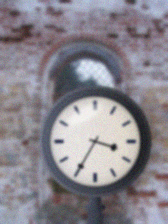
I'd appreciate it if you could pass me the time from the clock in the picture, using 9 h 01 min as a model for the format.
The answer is 3 h 35 min
